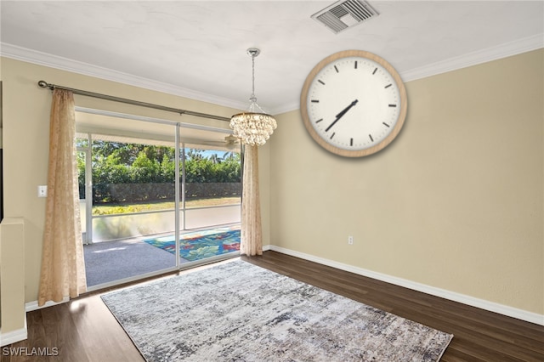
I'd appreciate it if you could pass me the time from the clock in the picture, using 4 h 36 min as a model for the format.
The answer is 7 h 37 min
